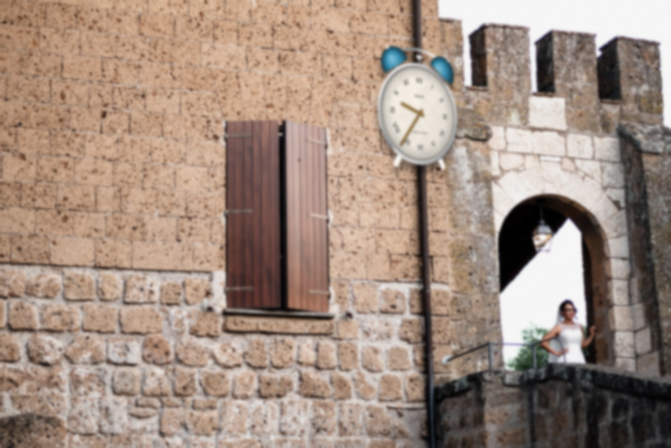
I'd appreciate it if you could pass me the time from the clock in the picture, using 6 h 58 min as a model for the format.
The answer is 9 h 36 min
